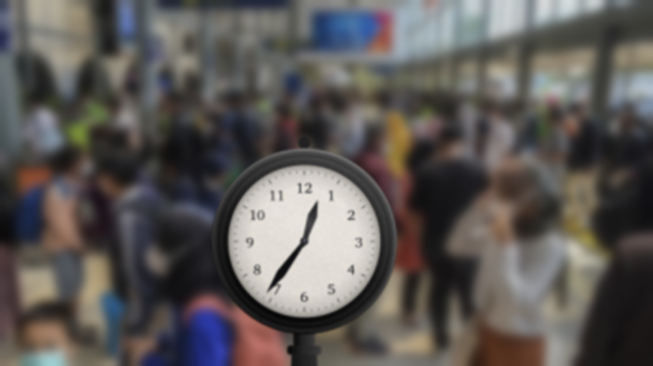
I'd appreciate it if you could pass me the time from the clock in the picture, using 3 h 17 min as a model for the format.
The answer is 12 h 36 min
